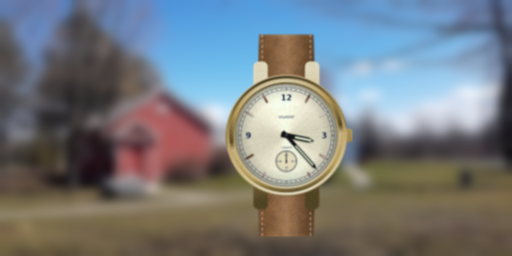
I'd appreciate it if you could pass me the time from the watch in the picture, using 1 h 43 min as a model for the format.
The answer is 3 h 23 min
